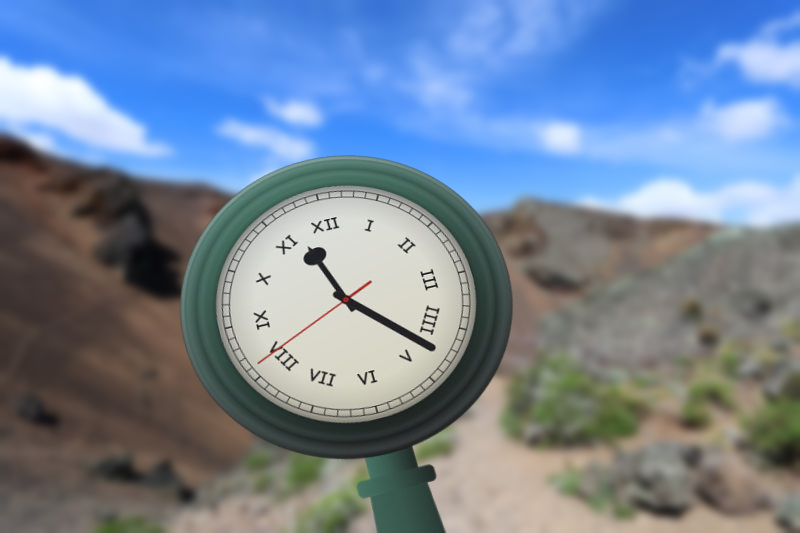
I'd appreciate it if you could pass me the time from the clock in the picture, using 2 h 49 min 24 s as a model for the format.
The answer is 11 h 22 min 41 s
